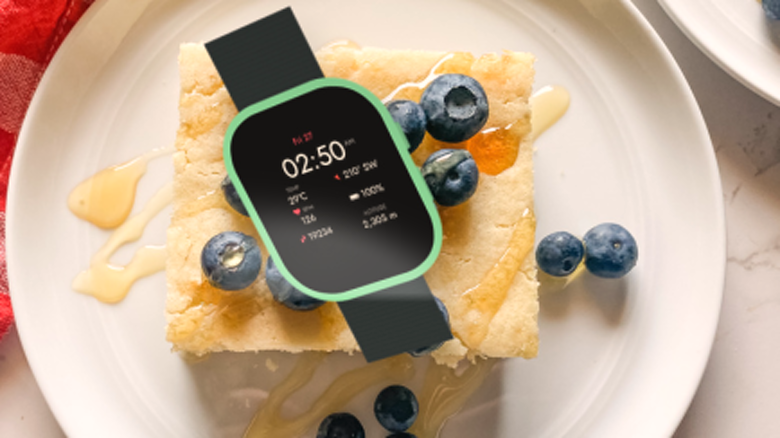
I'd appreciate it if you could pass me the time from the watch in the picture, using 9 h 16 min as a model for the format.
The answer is 2 h 50 min
